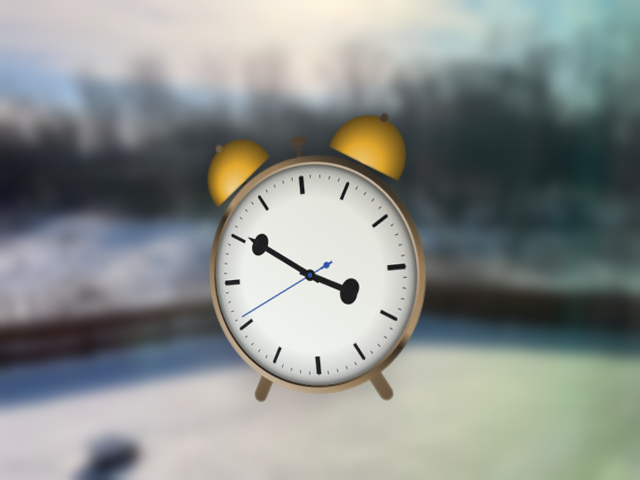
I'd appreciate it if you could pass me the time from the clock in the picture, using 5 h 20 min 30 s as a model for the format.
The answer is 3 h 50 min 41 s
